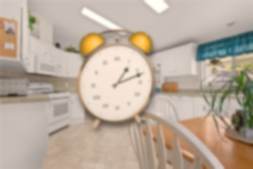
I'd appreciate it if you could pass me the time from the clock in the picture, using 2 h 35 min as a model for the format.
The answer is 1 h 12 min
